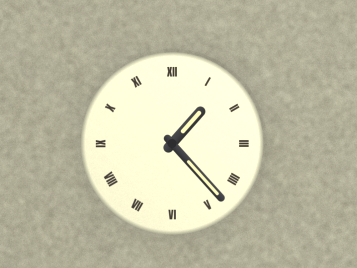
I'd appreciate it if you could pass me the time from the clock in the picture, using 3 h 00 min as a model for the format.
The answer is 1 h 23 min
